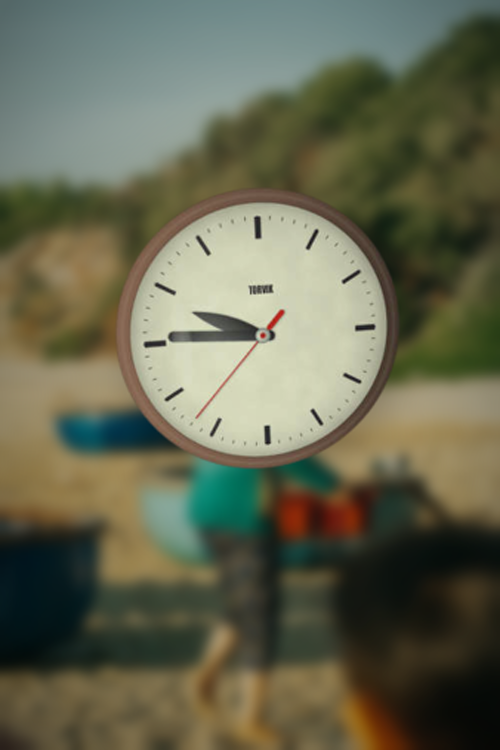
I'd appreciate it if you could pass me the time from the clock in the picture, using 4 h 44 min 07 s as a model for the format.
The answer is 9 h 45 min 37 s
